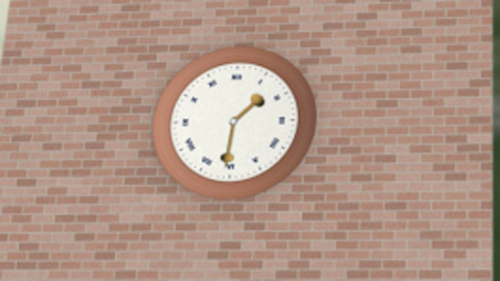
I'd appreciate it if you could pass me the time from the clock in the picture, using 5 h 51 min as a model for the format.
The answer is 1 h 31 min
